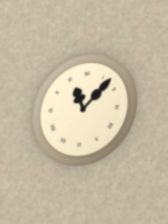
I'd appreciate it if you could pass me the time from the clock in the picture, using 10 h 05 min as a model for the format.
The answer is 11 h 07 min
